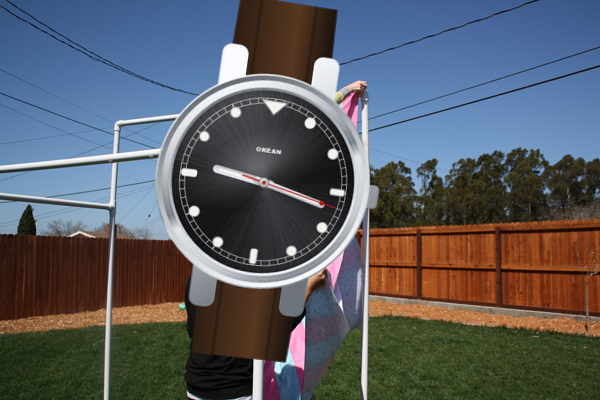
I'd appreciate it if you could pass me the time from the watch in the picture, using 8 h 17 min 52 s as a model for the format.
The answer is 9 h 17 min 17 s
